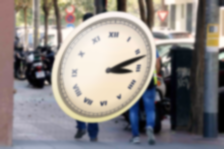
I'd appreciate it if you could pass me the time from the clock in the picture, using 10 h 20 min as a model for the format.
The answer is 3 h 12 min
